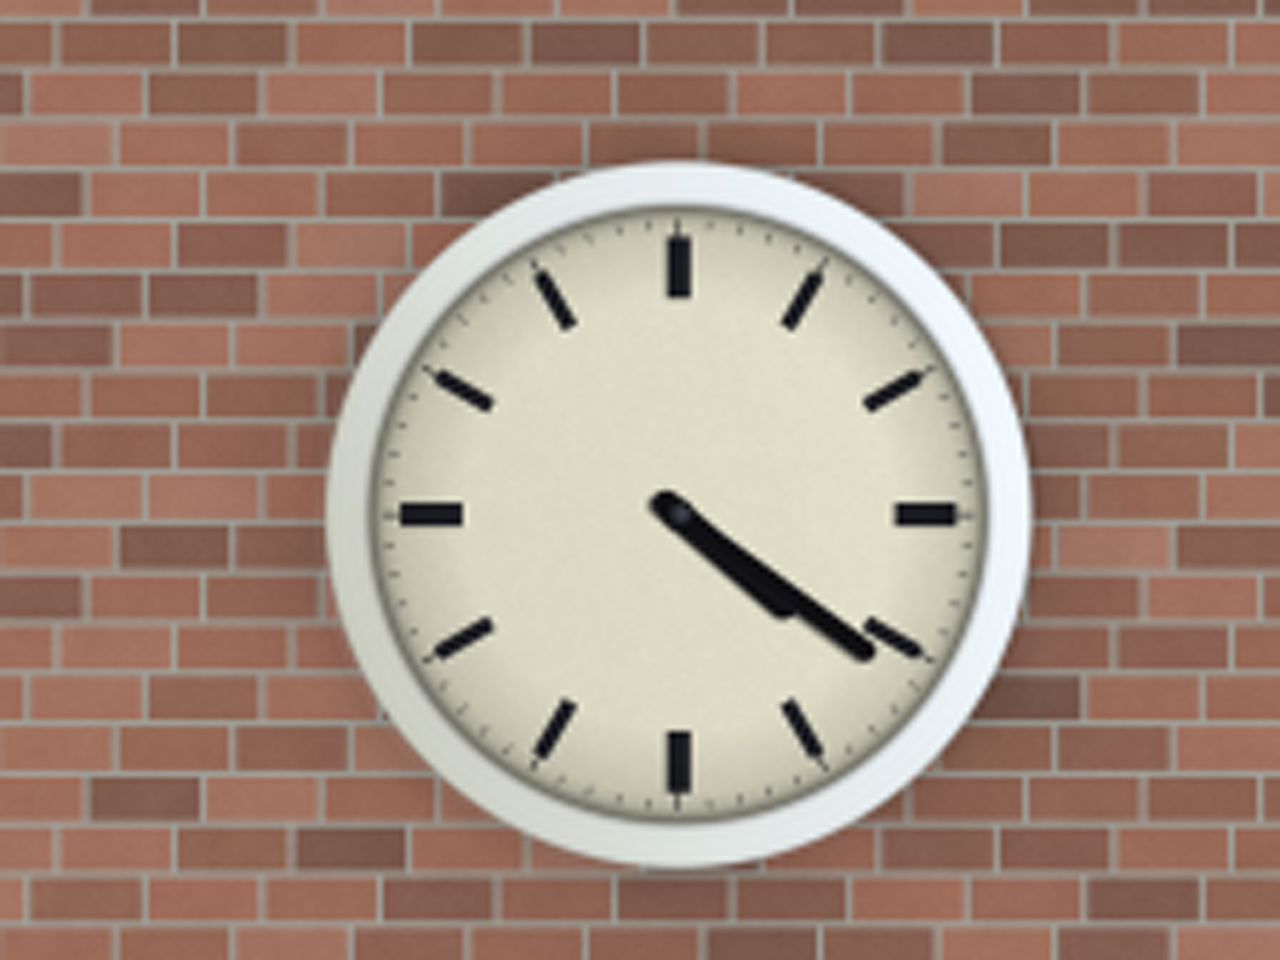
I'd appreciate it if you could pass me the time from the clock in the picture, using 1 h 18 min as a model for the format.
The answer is 4 h 21 min
